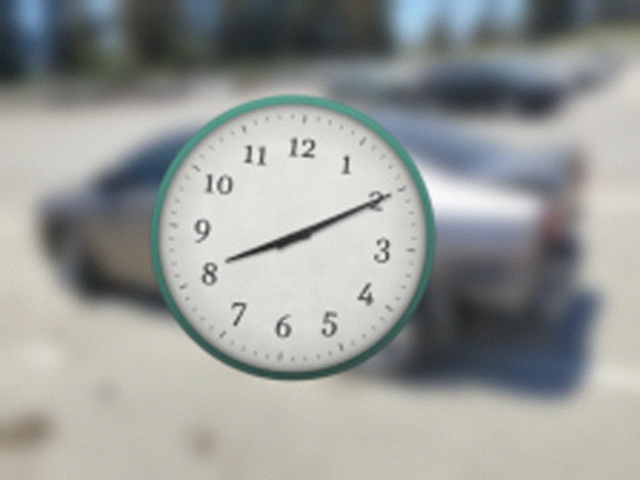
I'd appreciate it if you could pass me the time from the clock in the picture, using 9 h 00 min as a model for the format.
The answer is 8 h 10 min
